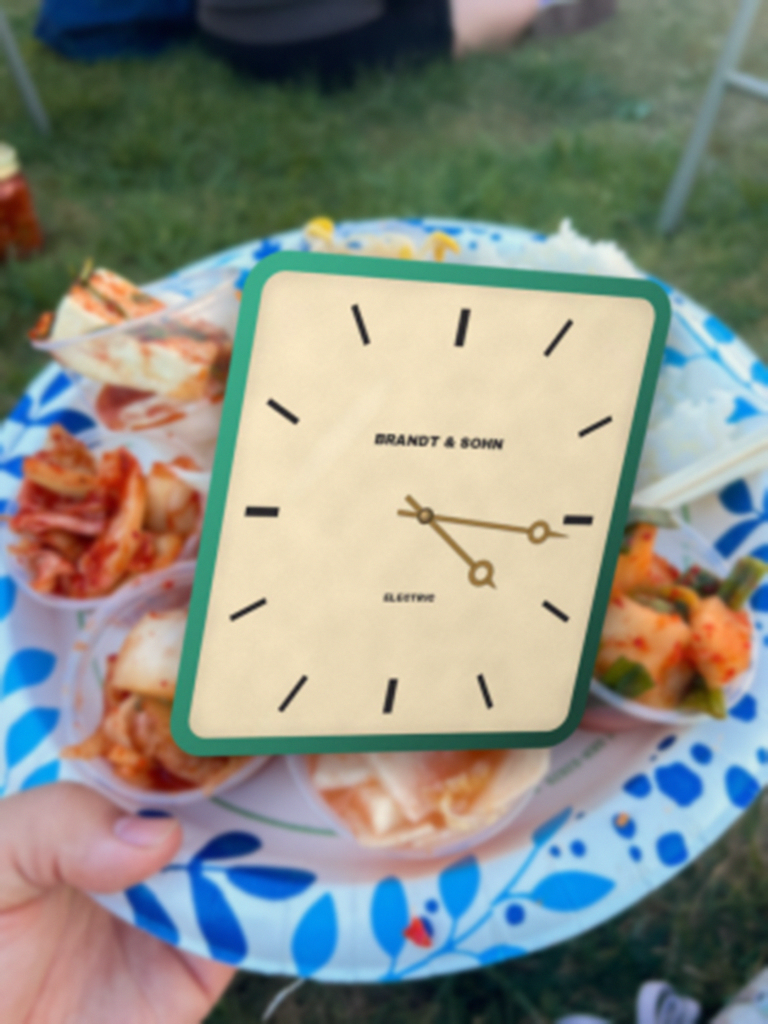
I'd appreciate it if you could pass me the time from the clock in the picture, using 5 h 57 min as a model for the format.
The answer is 4 h 16 min
